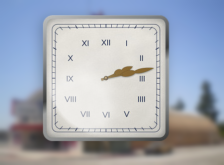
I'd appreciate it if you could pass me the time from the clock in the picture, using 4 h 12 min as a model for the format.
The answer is 2 h 13 min
